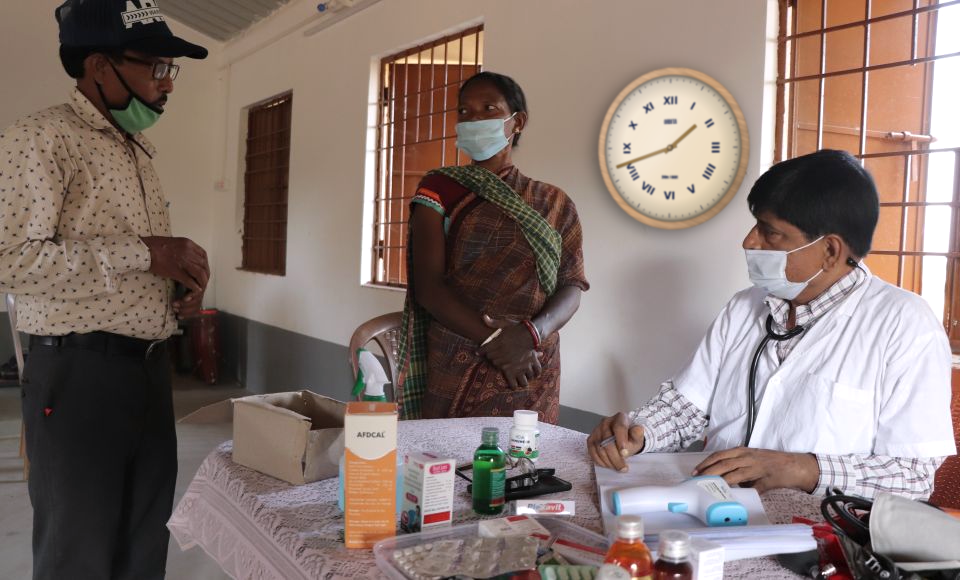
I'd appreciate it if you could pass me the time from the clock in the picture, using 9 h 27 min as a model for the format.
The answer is 1 h 42 min
